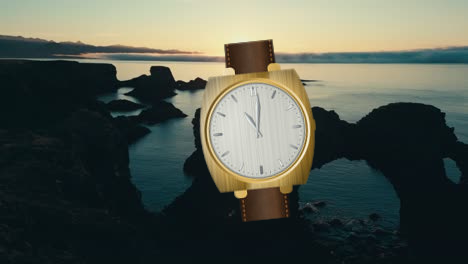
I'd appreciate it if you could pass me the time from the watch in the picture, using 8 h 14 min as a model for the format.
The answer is 11 h 01 min
